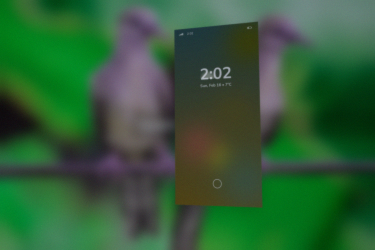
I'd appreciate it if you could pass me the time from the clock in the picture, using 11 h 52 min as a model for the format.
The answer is 2 h 02 min
